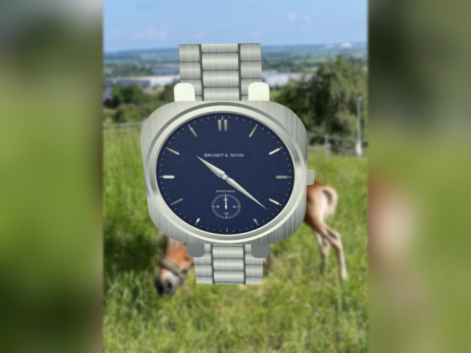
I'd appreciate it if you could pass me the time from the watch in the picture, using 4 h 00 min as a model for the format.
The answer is 10 h 22 min
